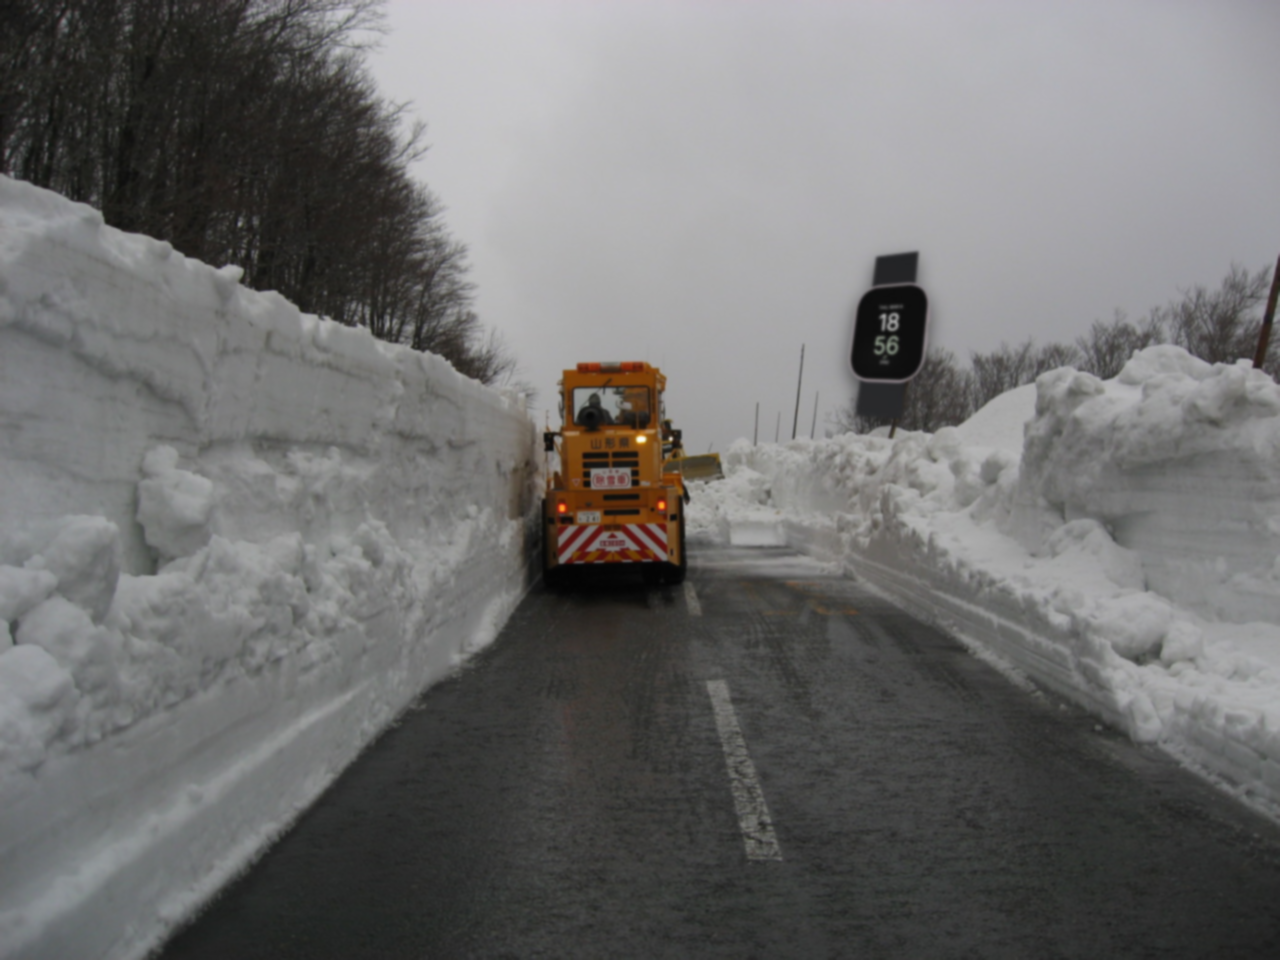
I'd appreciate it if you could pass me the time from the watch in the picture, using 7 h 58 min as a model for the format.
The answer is 18 h 56 min
